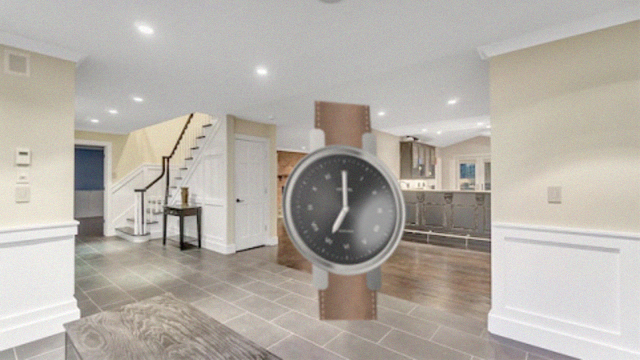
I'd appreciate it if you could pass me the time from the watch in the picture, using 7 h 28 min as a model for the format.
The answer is 7 h 00 min
